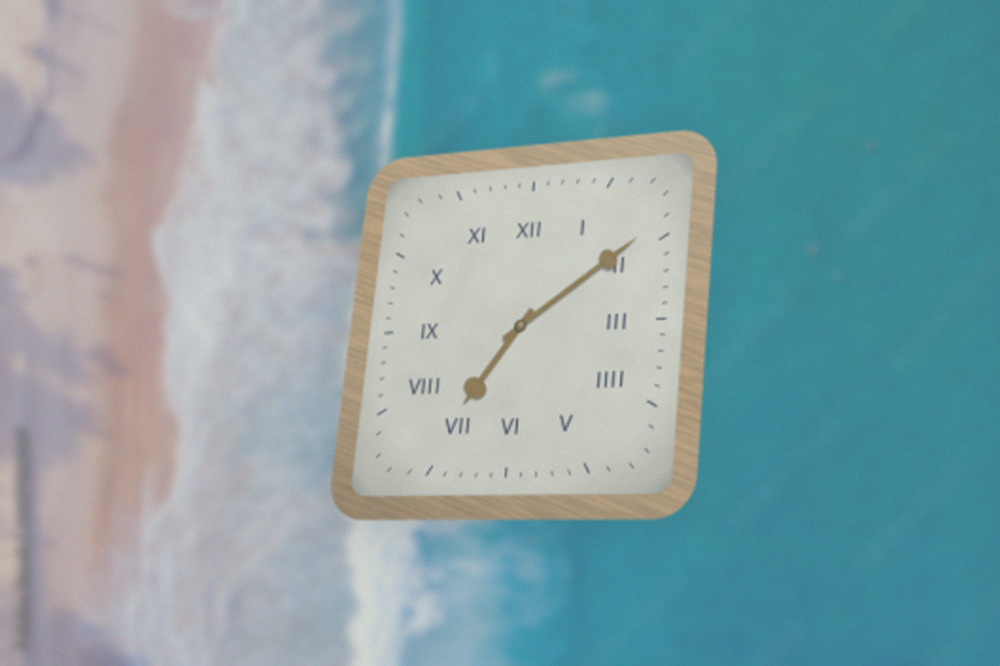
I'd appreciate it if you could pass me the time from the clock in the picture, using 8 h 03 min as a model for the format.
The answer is 7 h 09 min
